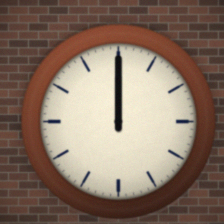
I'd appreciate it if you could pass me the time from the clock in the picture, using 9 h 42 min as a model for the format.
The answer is 12 h 00 min
